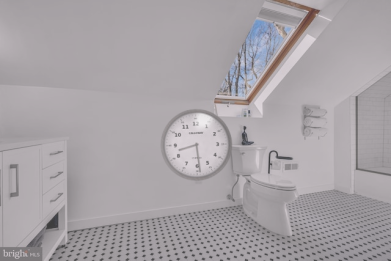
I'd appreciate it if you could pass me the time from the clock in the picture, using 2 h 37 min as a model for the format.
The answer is 8 h 29 min
